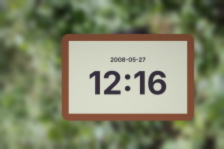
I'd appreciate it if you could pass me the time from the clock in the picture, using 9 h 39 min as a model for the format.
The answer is 12 h 16 min
